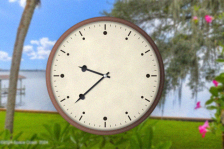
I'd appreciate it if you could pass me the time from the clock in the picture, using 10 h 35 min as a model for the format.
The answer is 9 h 38 min
